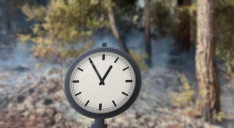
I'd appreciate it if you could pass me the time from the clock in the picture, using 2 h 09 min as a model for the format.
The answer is 12 h 55 min
